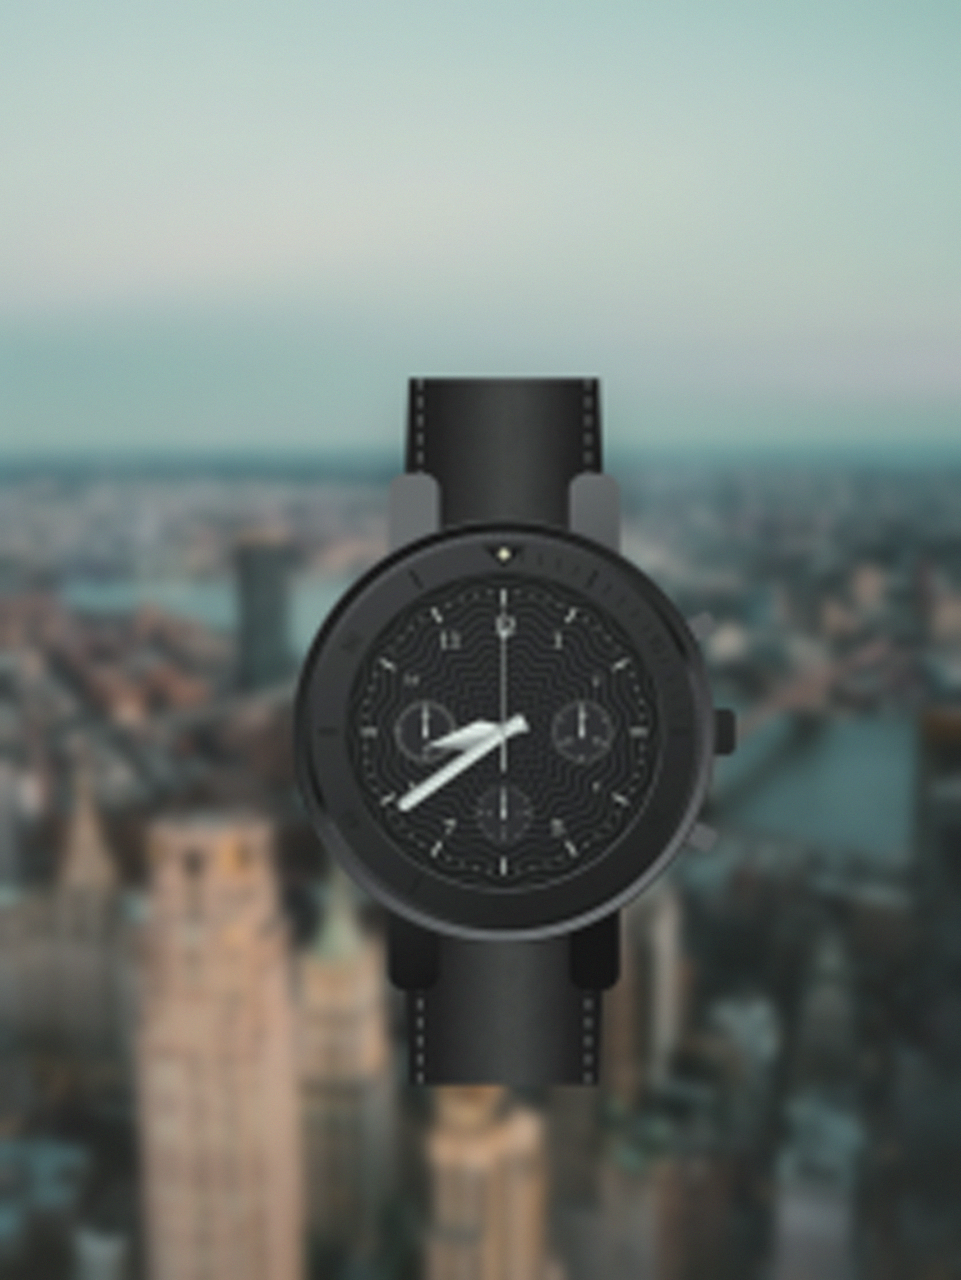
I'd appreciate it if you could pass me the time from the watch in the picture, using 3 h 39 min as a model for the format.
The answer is 8 h 39 min
